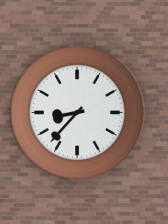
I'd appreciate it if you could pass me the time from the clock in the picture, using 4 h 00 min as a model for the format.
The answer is 8 h 37 min
